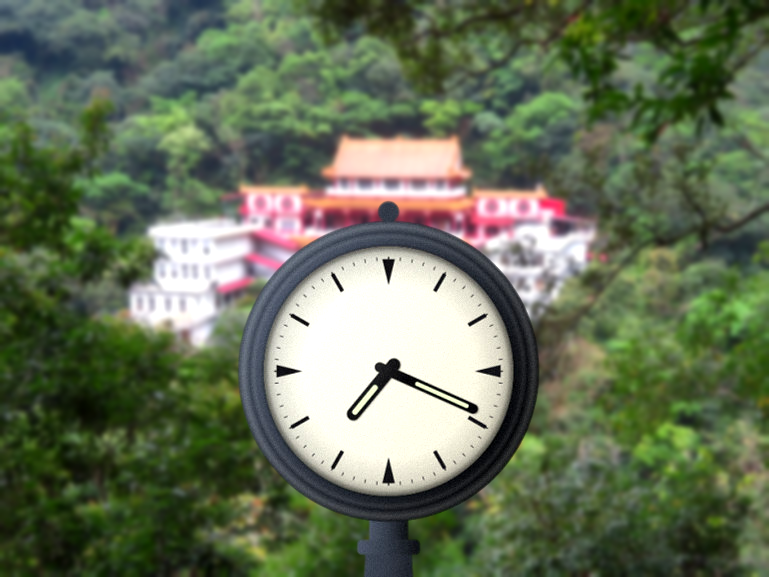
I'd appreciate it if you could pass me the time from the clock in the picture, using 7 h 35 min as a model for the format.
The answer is 7 h 19 min
